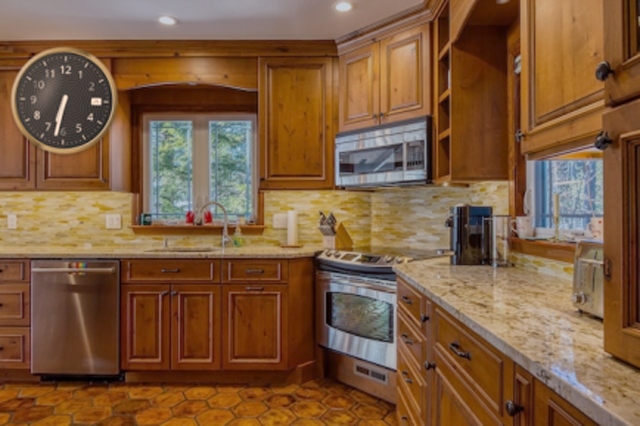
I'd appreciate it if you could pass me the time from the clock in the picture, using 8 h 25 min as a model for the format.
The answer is 6 h 32 min
